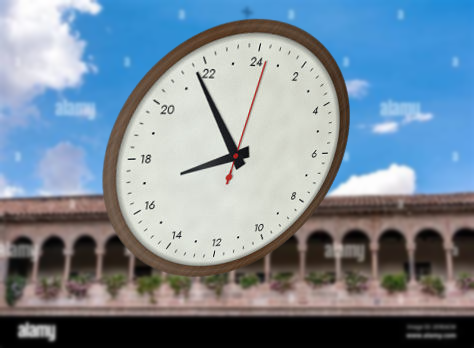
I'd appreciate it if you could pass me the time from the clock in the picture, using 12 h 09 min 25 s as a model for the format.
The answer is 16 h 54 min 01 s
